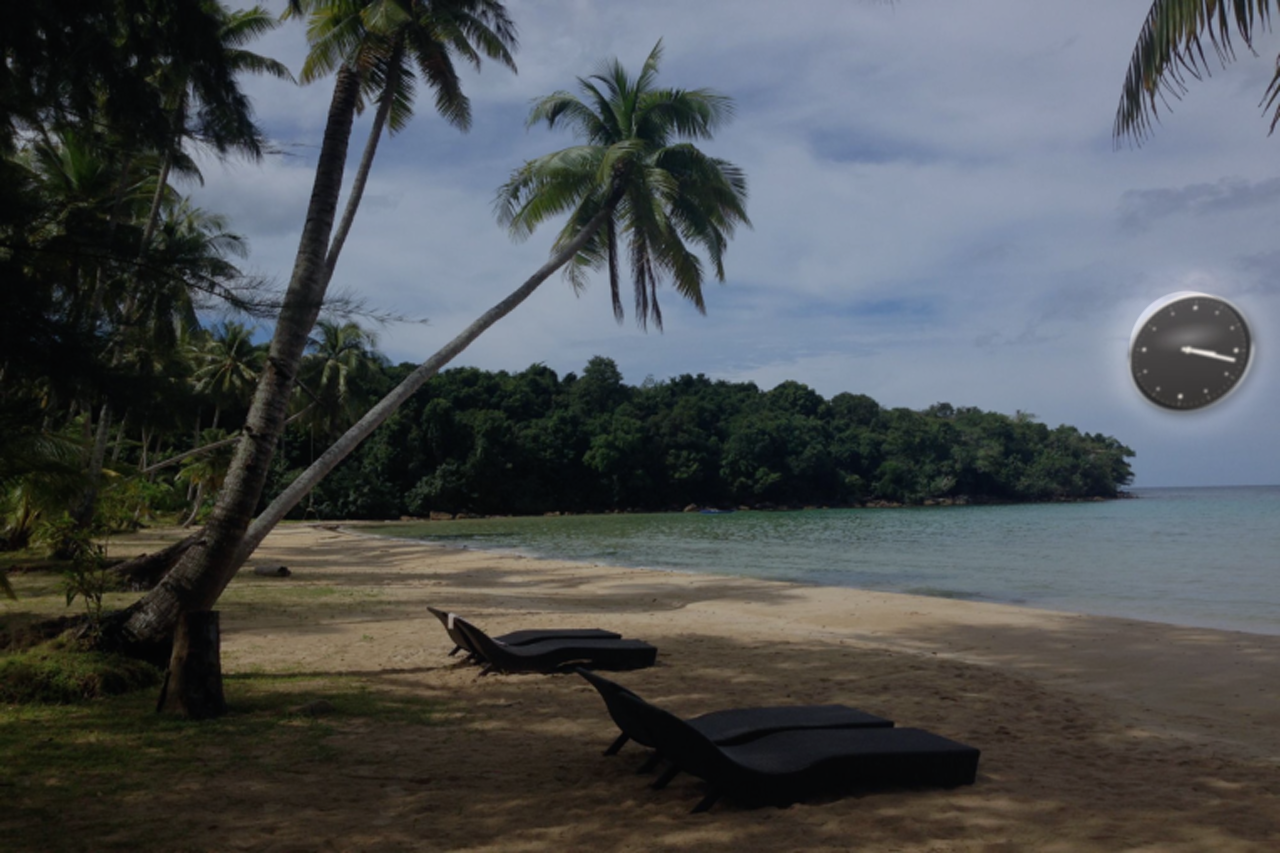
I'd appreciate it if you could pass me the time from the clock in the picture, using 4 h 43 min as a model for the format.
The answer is 3 h 17 min
